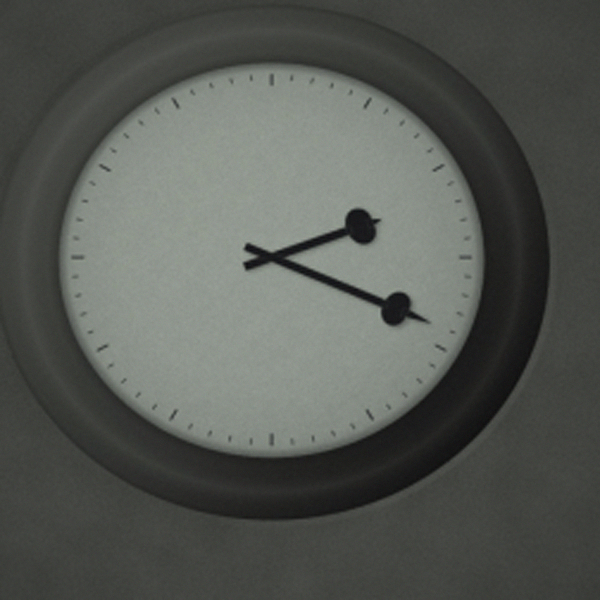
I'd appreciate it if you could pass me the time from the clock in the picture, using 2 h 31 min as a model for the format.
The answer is 2 h 19 min
